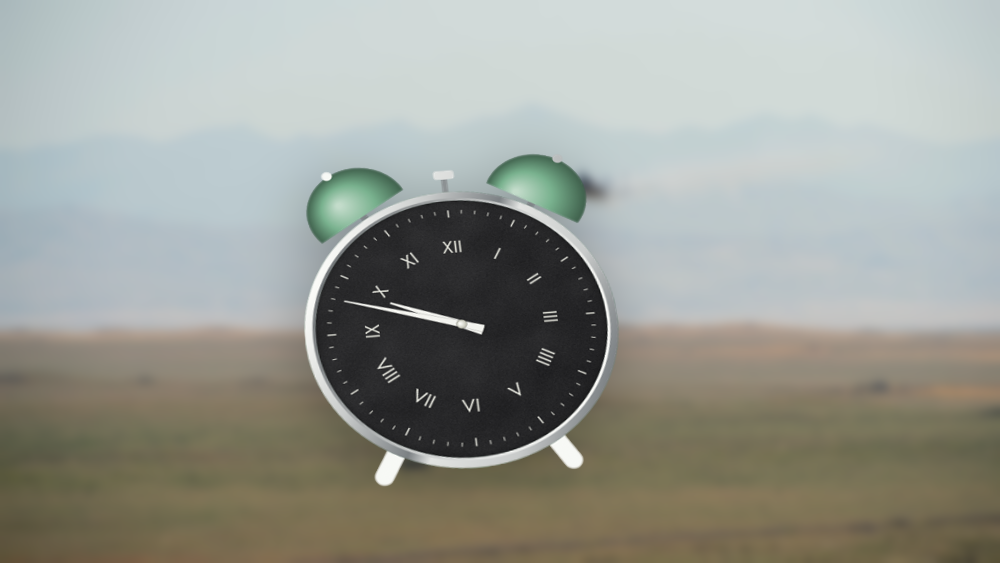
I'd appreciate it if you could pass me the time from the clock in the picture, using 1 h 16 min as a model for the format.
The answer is 9 h 48 min
